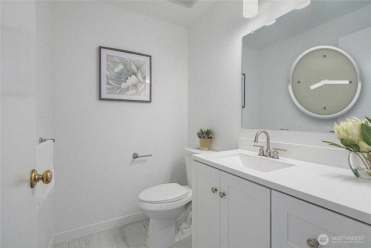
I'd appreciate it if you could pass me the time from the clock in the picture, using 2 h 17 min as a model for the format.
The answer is 8 h 15 min
